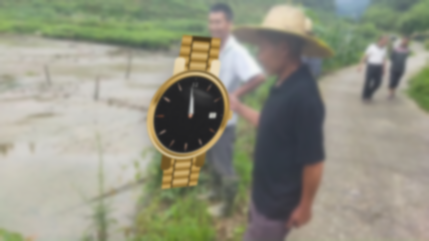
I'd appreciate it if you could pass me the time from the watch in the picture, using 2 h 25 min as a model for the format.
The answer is 11 h 59 min
